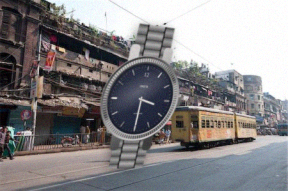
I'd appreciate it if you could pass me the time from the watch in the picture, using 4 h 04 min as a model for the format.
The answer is 3 h 30 min
